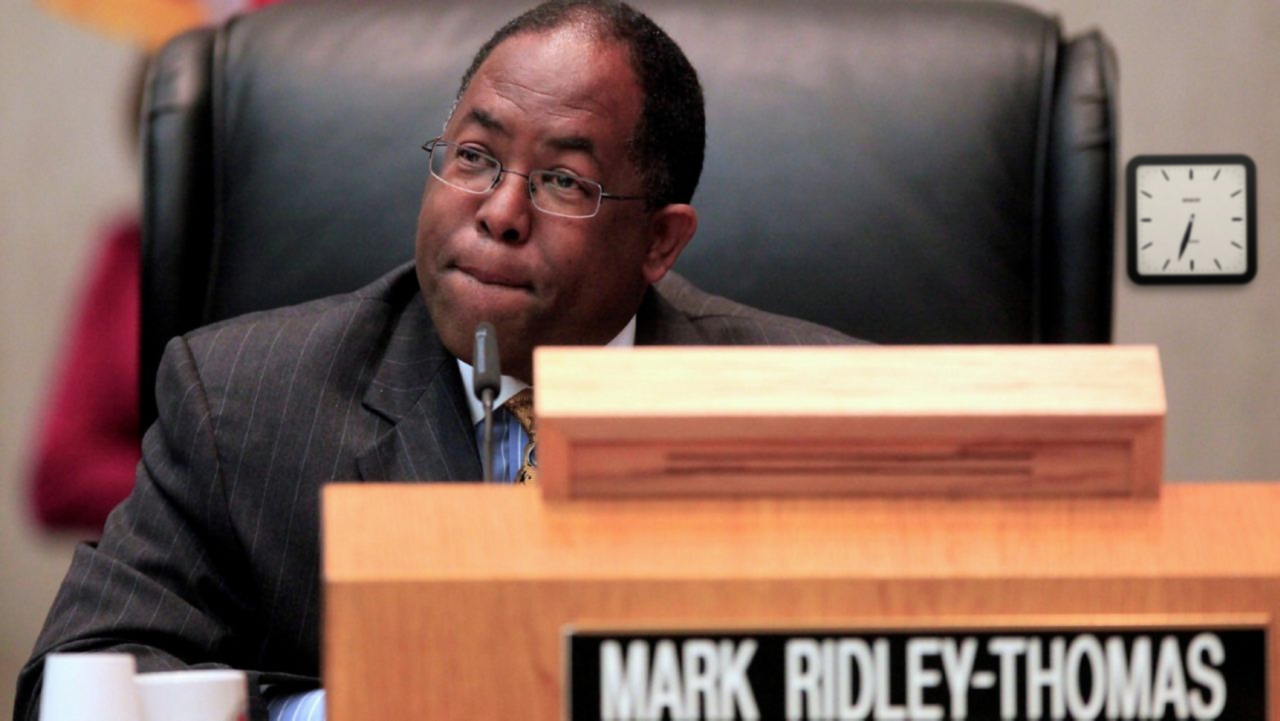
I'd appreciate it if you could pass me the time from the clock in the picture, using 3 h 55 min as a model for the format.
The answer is 6 h 33 min
